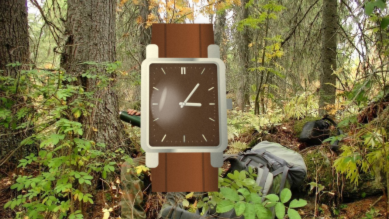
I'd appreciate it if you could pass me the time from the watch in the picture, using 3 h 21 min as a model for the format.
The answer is 3 h 06 min
